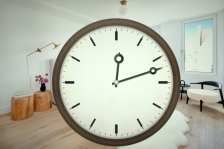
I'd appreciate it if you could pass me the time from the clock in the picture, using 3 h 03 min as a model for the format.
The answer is 12 h 12 min
